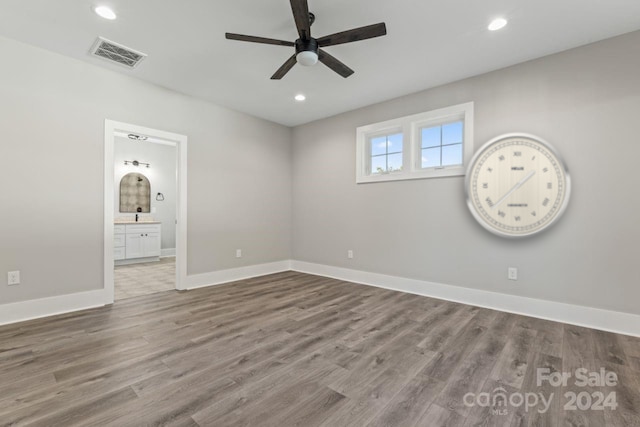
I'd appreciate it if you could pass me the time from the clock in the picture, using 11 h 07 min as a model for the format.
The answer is 1 h 38 min
